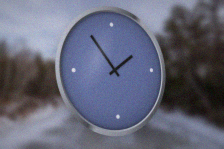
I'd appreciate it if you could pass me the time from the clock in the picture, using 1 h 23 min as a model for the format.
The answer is 1 h 54 min
